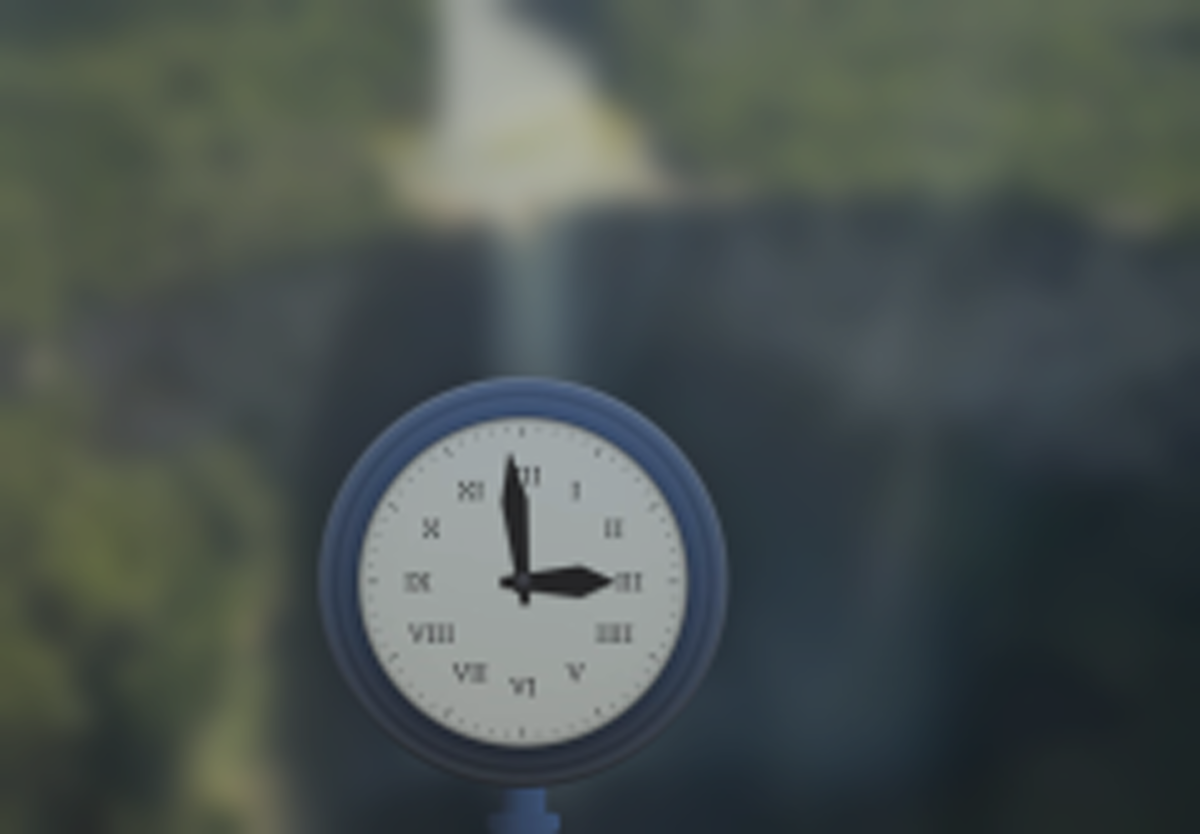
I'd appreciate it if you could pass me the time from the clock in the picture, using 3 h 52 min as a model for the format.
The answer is 2 h 59 min
